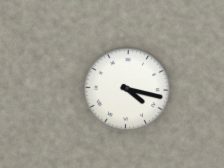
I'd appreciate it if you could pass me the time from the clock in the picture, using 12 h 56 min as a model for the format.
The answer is 4 h 17 min
